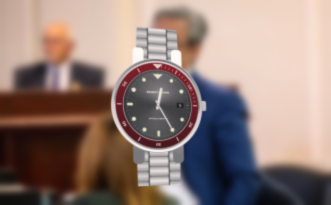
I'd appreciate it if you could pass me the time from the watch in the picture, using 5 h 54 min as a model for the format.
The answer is 12 h 25 min
